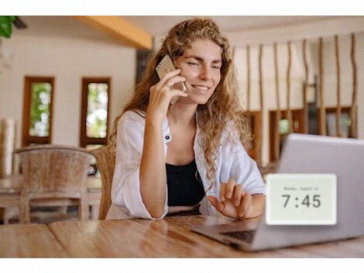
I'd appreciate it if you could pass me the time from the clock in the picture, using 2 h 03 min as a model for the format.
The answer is 7 h 45 min
